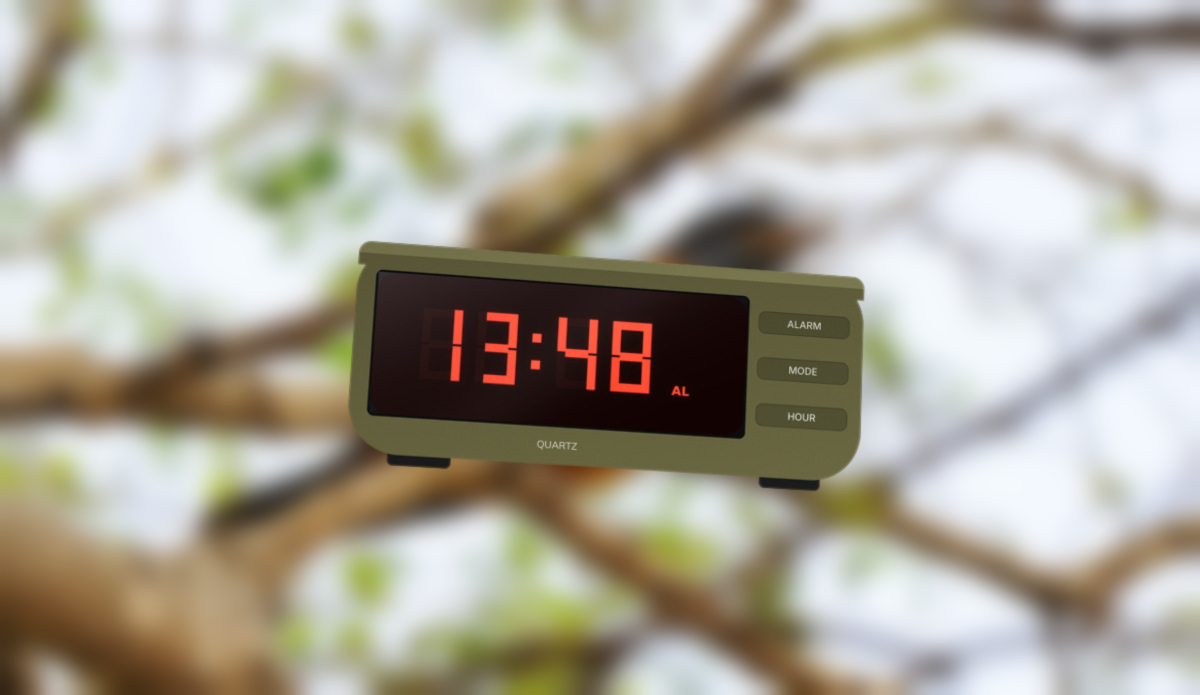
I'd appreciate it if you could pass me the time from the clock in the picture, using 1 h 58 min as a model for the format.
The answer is 13 h 48 min
